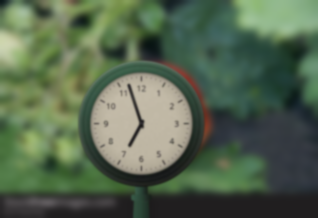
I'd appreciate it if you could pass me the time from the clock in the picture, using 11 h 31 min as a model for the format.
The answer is 6 h 57 min
